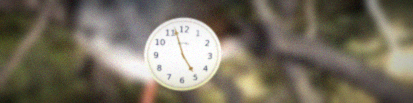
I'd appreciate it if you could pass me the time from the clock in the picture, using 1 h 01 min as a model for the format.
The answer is 4 h 57 min
